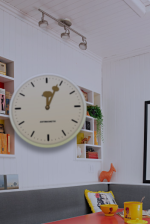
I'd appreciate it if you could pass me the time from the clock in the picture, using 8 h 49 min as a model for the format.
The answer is 12 h 04 min
